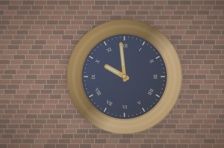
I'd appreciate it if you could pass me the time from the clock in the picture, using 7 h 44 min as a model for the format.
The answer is 9 h 59 min
